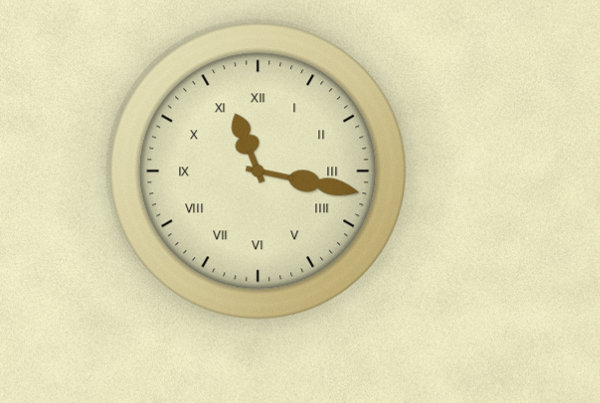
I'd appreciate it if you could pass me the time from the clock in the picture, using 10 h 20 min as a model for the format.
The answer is 11 h 17 min
